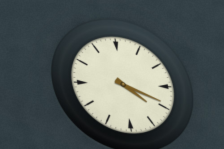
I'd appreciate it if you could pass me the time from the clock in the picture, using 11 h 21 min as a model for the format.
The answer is 4 h 19 min
